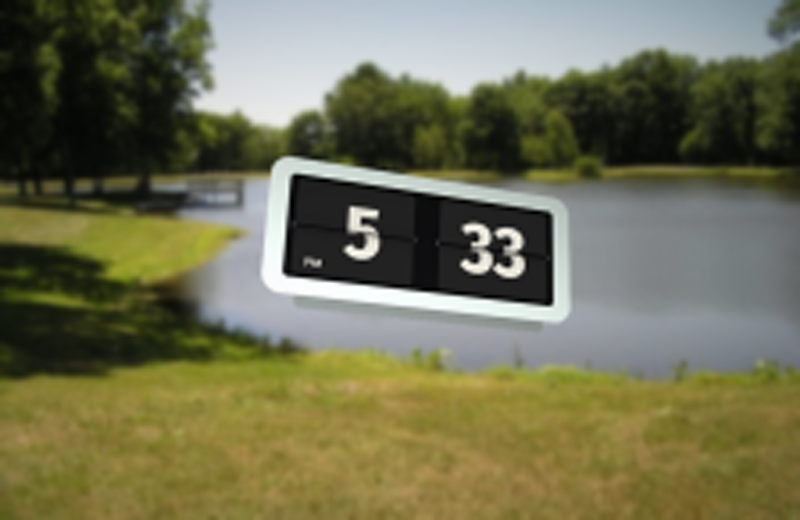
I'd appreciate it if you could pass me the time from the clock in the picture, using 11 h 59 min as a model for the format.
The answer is 5 h 33 min
